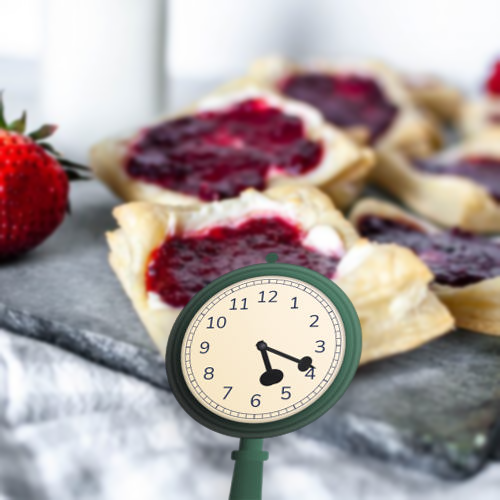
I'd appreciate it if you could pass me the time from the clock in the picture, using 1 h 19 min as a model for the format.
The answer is 5 h 19 min
